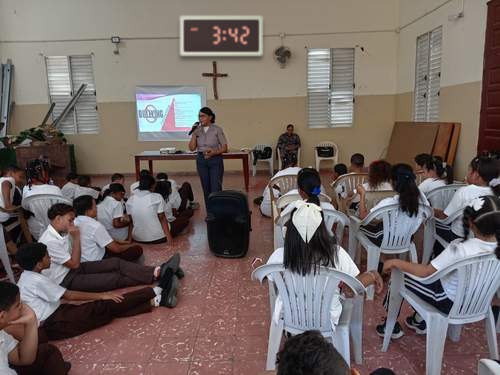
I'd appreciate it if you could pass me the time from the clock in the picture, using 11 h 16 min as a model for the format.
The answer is 3 h 42 min
